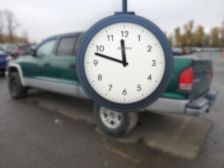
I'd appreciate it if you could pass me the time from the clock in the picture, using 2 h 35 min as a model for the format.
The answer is 11 h 48 min
